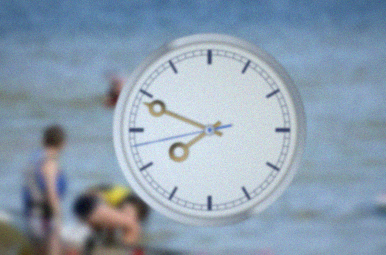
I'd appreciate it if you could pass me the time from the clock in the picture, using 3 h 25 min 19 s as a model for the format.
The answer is 7 h 48 min 43 s
